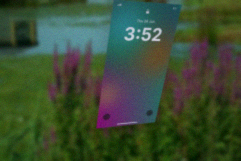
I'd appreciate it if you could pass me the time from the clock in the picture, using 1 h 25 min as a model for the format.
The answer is 3 h 52 min
